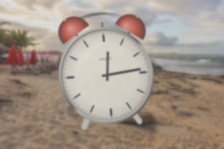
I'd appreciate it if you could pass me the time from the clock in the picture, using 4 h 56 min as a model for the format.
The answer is 12 h 14 min
